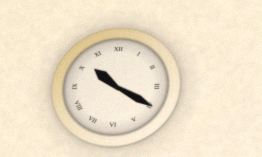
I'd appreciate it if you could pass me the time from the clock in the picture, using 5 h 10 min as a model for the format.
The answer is 10 h 20 min
